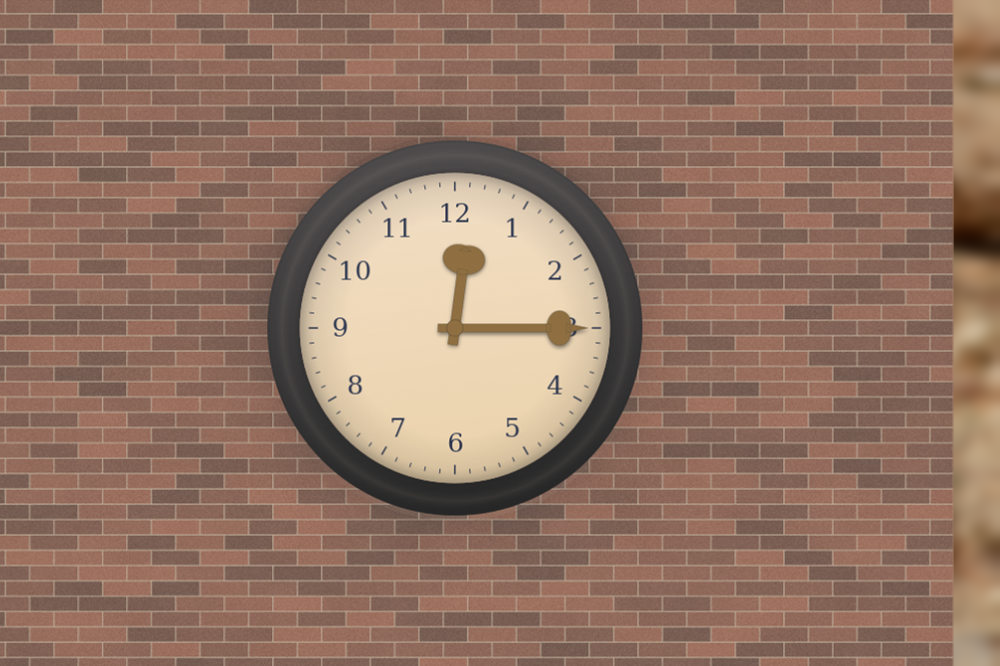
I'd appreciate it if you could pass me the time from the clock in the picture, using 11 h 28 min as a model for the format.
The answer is 12 h 15 min
